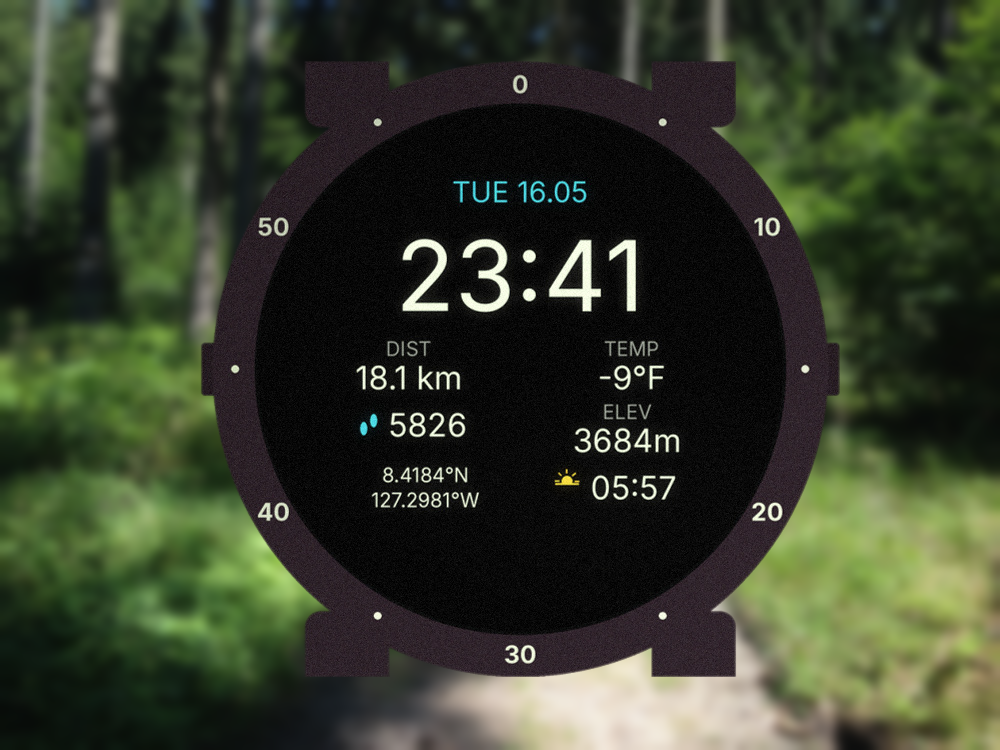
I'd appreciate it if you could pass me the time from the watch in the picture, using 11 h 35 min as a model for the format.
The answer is 23 h 41 min
